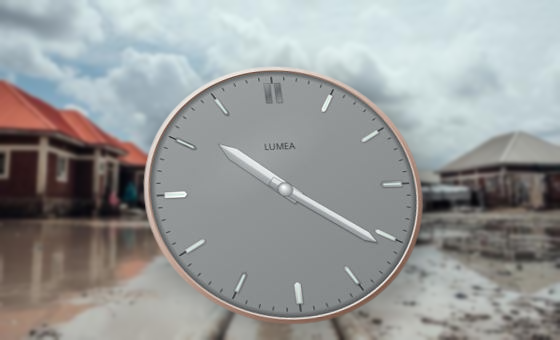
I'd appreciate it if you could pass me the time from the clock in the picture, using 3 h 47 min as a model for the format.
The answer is 10 h 21 min
